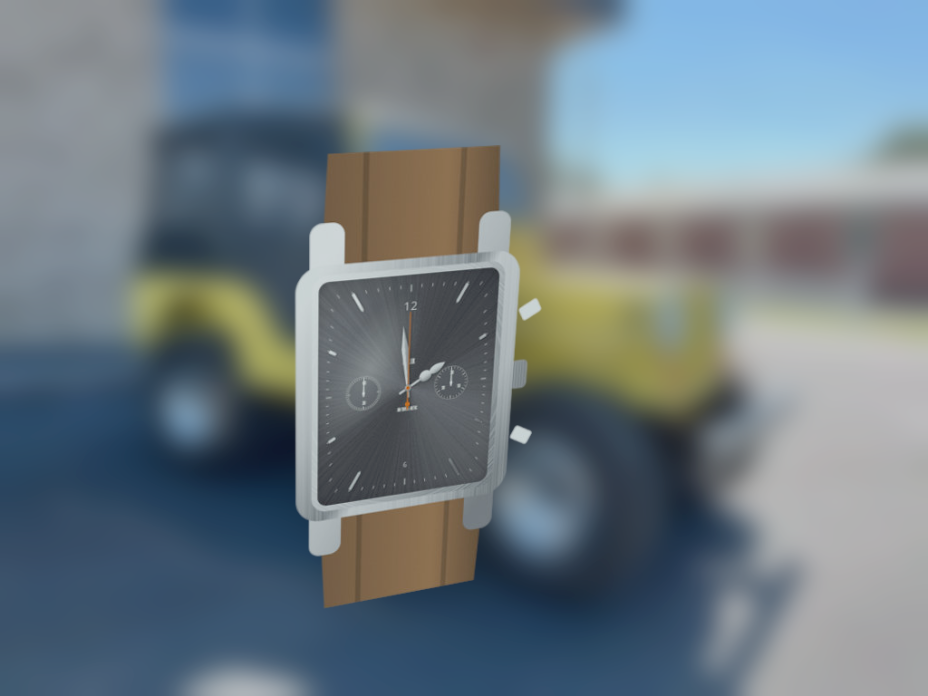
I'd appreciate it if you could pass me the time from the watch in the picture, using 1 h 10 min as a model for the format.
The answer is 1 h 59 min
